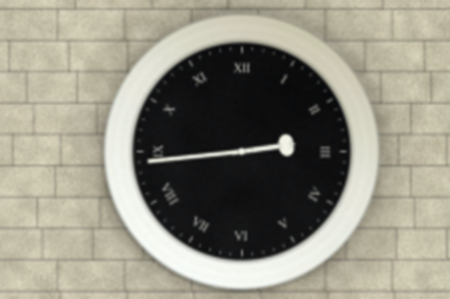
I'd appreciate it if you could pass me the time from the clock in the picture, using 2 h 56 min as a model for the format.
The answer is 2 h 44 min
